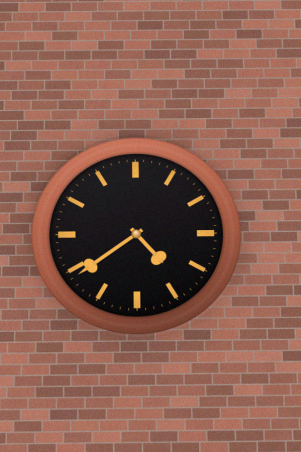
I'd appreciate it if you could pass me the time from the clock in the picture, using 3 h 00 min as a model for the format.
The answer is 4 h 39 min
